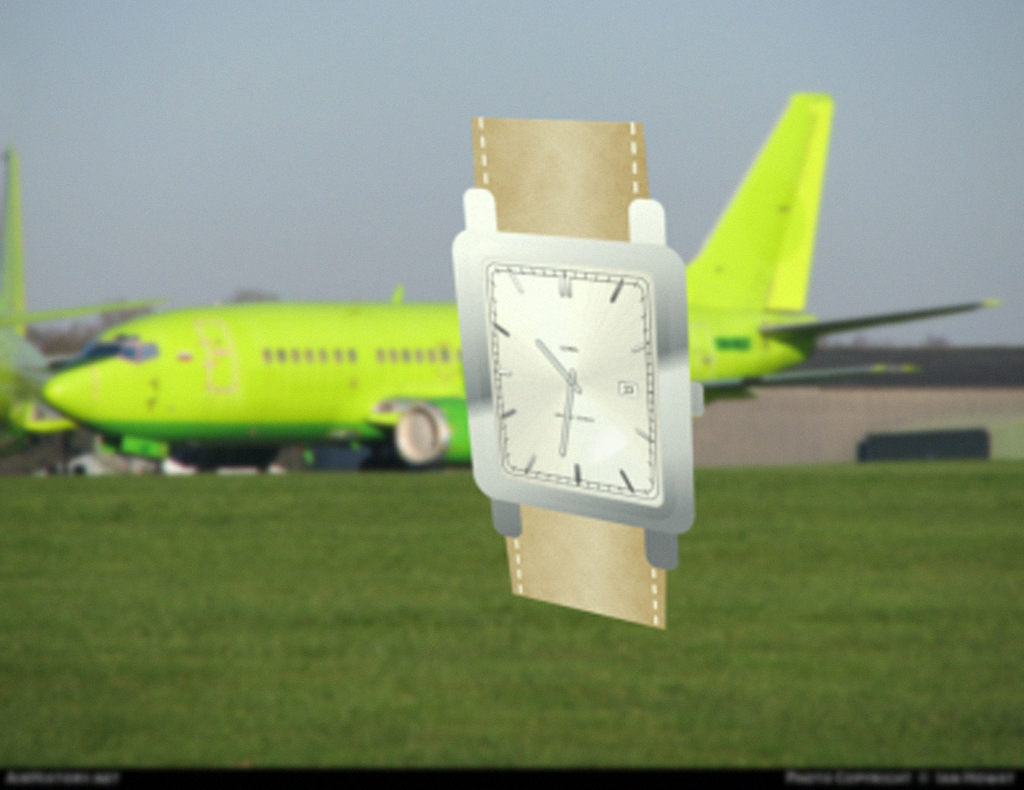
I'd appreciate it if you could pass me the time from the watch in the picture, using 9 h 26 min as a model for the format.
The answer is 10 h 32 min
